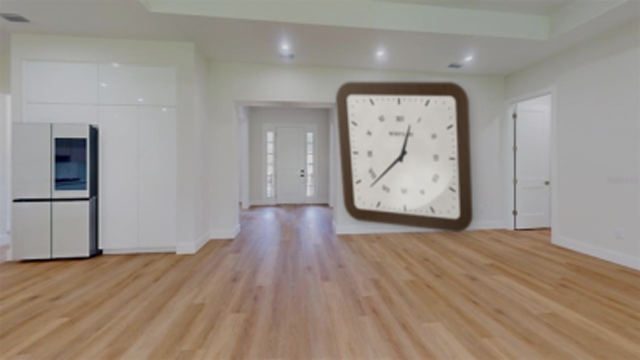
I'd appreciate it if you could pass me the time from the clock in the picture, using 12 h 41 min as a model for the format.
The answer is 12 h 38 min
